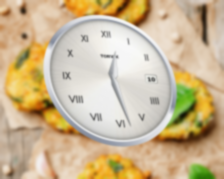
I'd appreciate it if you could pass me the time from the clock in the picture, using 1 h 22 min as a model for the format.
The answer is 12 h 28 min
